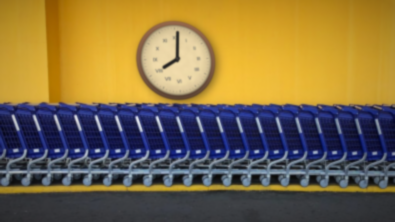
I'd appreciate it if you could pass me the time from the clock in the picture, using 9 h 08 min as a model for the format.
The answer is 8 h 01 min
